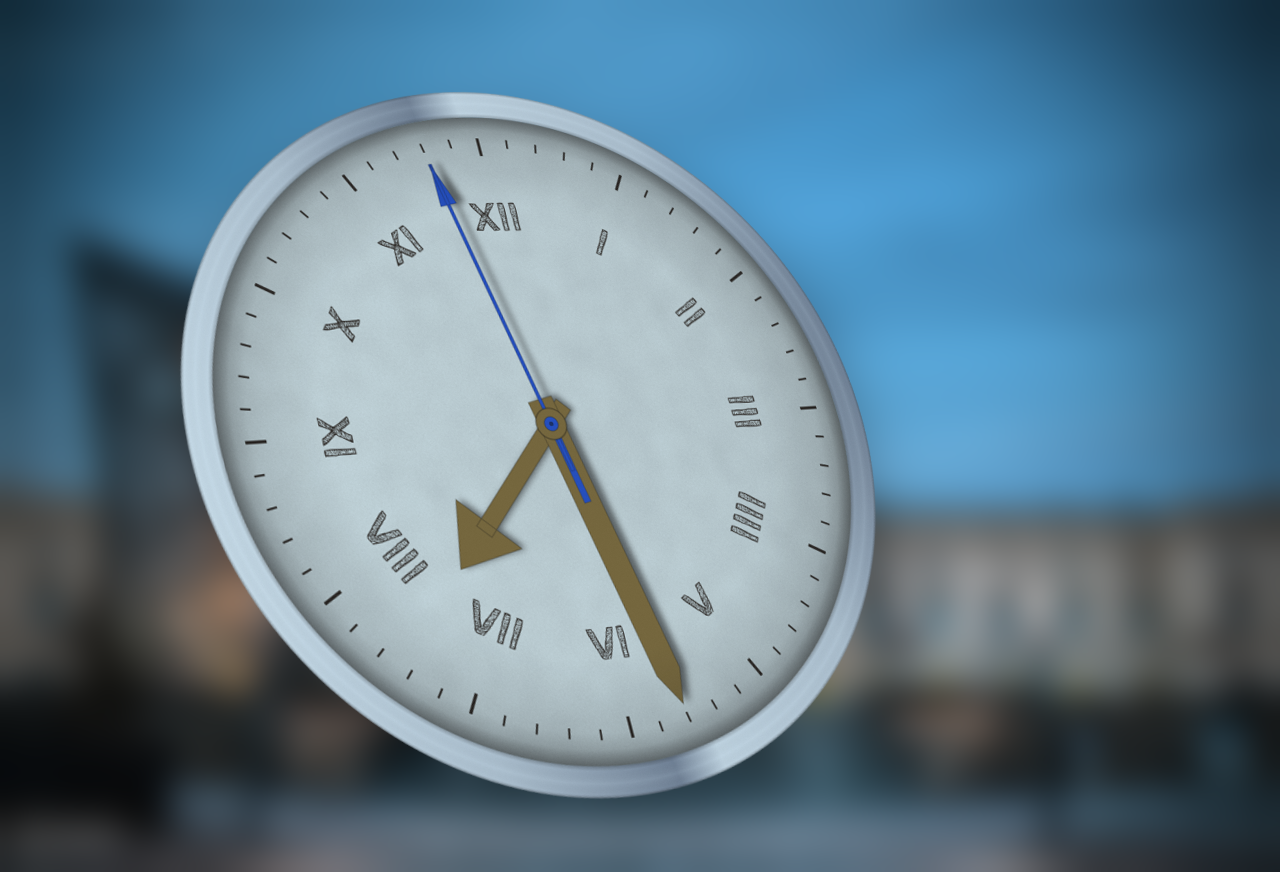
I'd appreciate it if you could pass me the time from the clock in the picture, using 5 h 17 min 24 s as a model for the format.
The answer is 7 h 27 min 58 s
